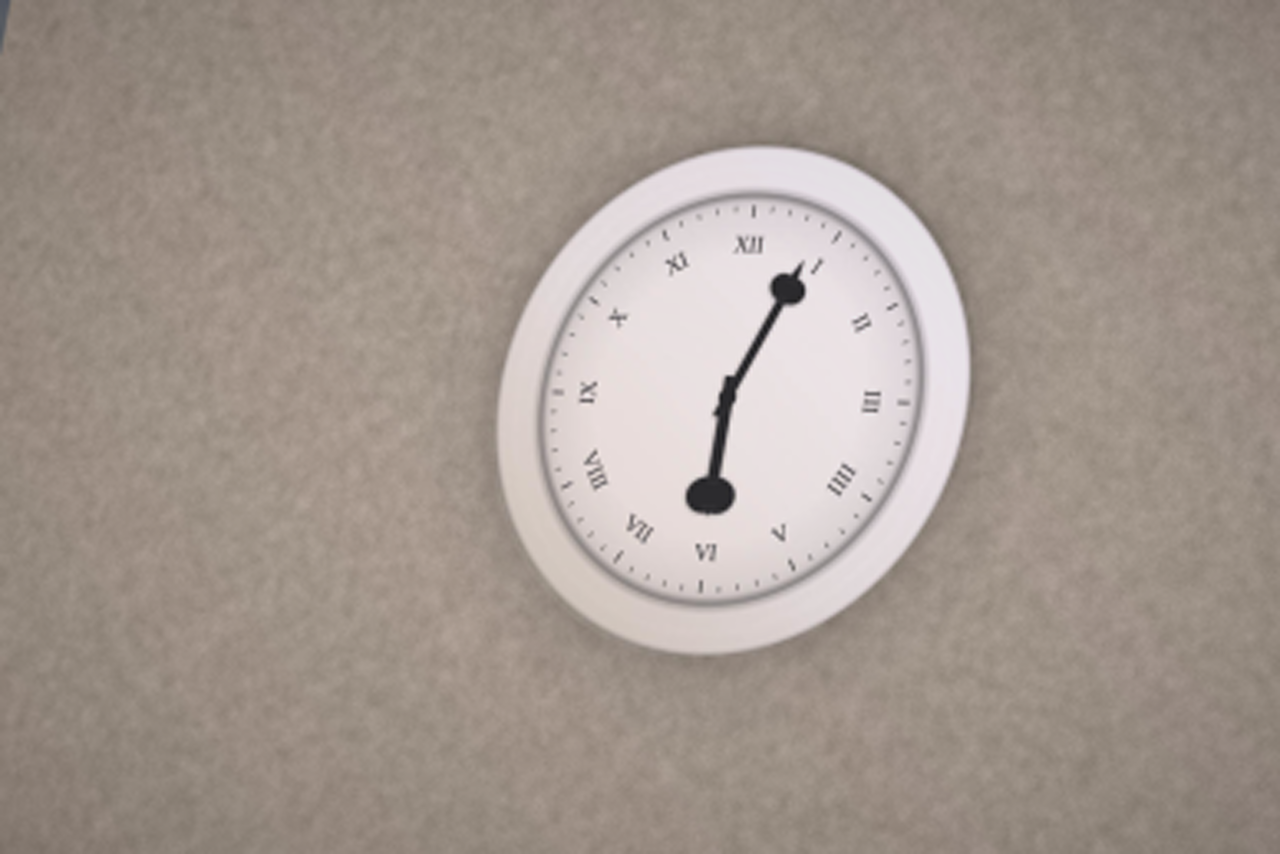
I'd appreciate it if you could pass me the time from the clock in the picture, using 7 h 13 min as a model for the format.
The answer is 6 h 04 min
